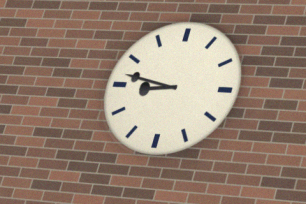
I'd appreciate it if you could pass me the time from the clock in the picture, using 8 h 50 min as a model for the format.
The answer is 8 h 47 min
